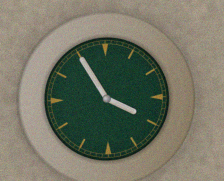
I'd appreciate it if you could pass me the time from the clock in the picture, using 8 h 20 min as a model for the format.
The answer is 3 h 55 min
